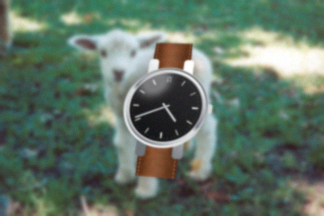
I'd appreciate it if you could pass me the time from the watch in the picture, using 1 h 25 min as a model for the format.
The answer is 4 h 41 min
